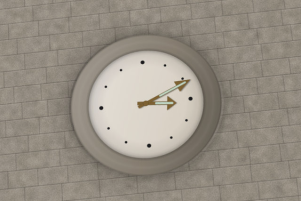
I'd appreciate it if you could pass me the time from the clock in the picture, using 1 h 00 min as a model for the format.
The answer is 3 h 11 min
